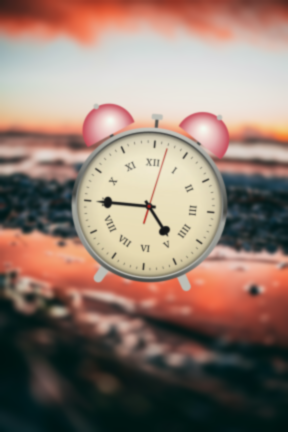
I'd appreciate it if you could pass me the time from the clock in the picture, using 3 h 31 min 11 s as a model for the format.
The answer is 4 h 45 min 02 s
